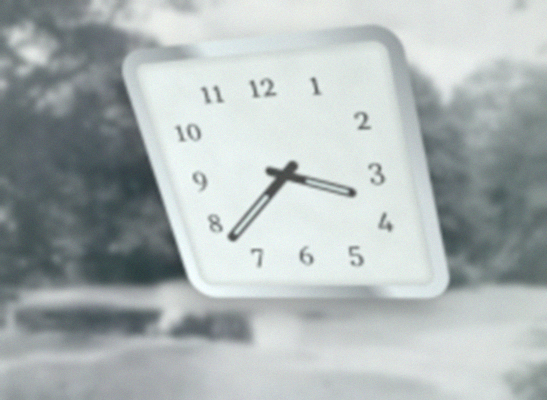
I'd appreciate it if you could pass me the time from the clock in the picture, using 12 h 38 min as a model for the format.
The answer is 3 h 38 min
